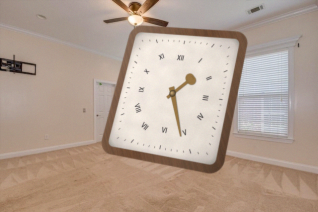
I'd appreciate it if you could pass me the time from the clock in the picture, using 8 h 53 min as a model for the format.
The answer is 1 h 26 min
